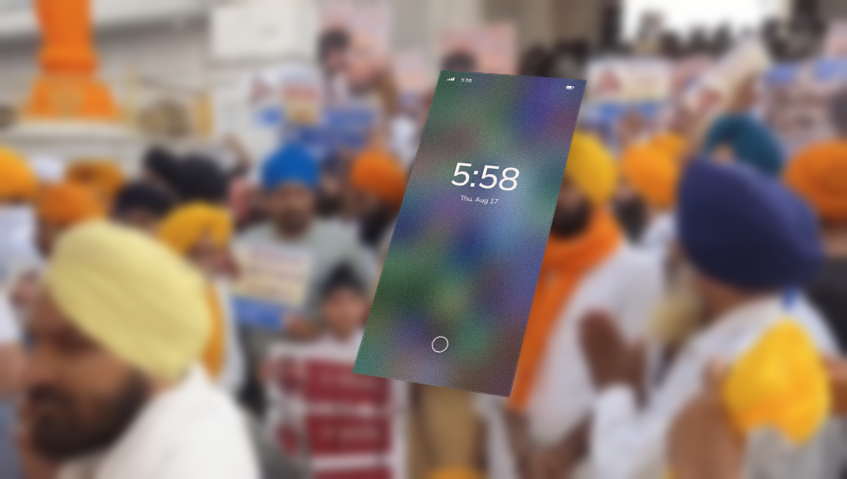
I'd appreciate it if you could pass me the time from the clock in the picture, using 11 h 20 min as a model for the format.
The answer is 5 h 58 min
